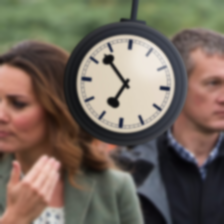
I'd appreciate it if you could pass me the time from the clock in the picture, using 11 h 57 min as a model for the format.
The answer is 6 h 53 min
